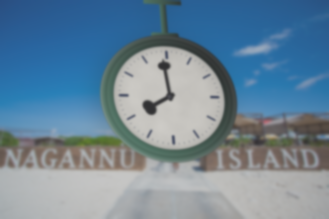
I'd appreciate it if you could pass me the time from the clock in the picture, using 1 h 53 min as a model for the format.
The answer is 7 h 59 min
